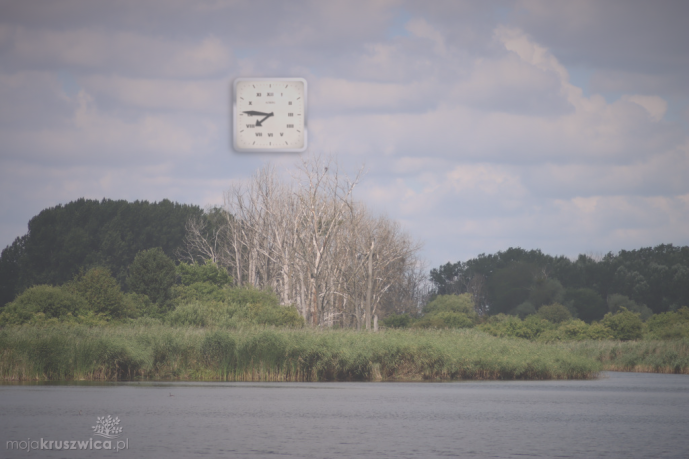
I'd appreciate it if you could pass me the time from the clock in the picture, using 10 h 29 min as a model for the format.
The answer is 7 h 46 min
